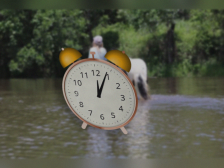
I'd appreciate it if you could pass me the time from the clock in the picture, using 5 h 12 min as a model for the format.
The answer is 12 h 04 min
